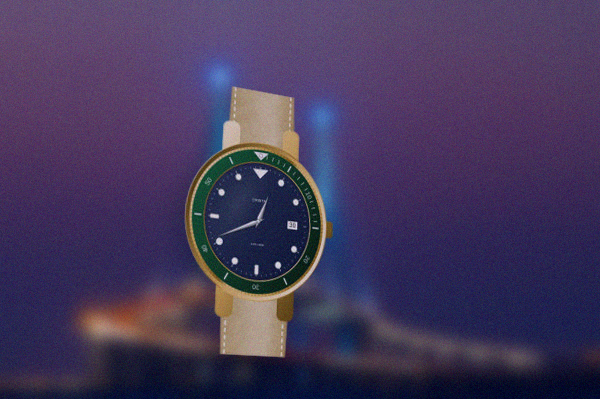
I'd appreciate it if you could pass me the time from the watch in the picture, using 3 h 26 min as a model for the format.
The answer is 12 h 41 min
